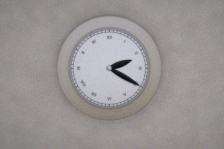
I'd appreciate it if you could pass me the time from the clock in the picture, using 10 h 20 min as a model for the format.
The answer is 2 h 20 min
